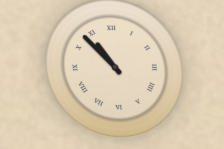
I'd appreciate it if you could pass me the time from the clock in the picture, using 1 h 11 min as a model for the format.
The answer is 10 h 53 min
